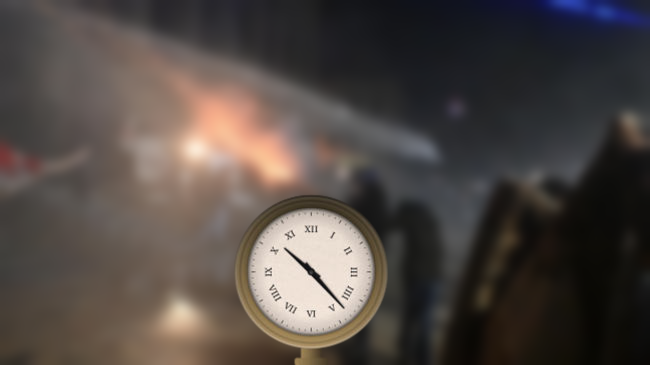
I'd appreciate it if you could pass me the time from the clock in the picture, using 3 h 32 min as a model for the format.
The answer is 10 h 23 min
